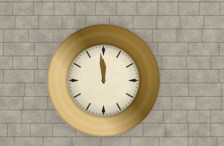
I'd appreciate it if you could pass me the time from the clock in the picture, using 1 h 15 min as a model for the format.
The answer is 11 h 59 min
